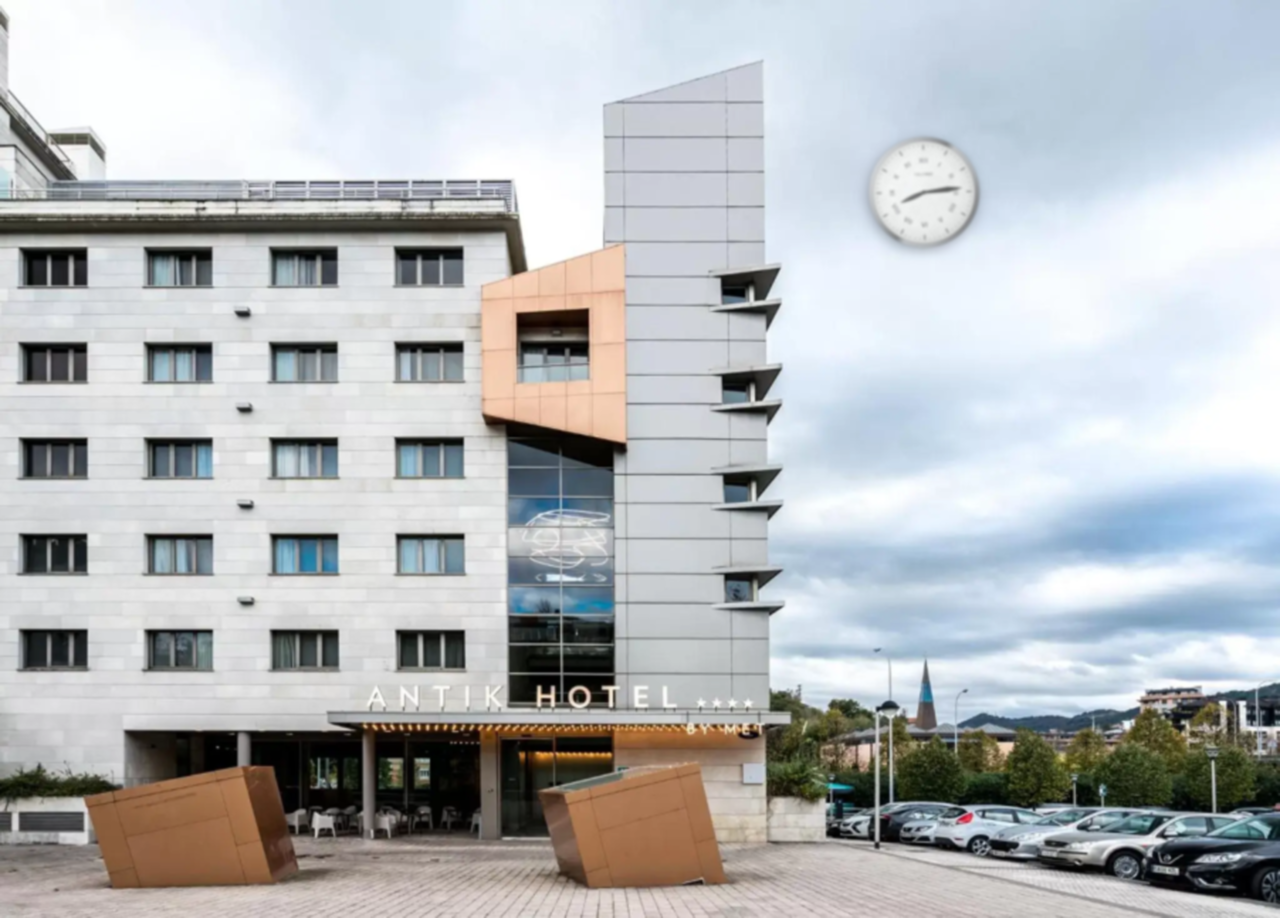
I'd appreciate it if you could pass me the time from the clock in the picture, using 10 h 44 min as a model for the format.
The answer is 8 h 14 min
